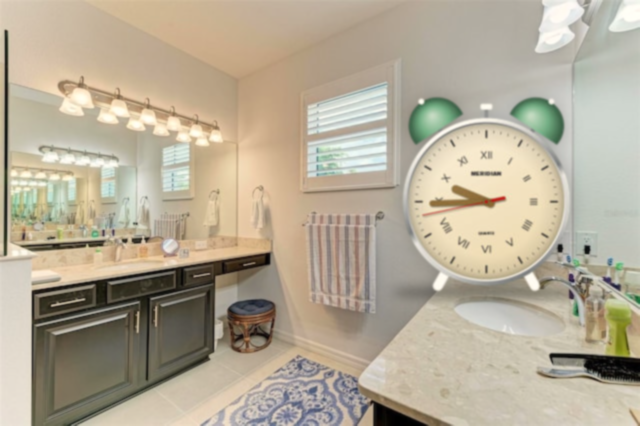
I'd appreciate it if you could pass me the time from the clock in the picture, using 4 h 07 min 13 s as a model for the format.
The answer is 9 h 44 min 43 s
